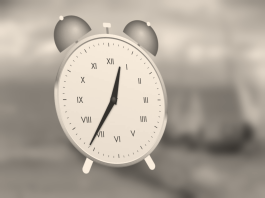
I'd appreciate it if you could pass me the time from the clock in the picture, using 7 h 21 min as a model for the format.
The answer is 12 h 36 min
